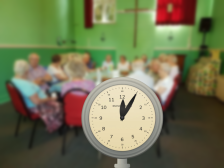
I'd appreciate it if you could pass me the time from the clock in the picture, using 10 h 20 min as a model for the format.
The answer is 12 h 05 min
